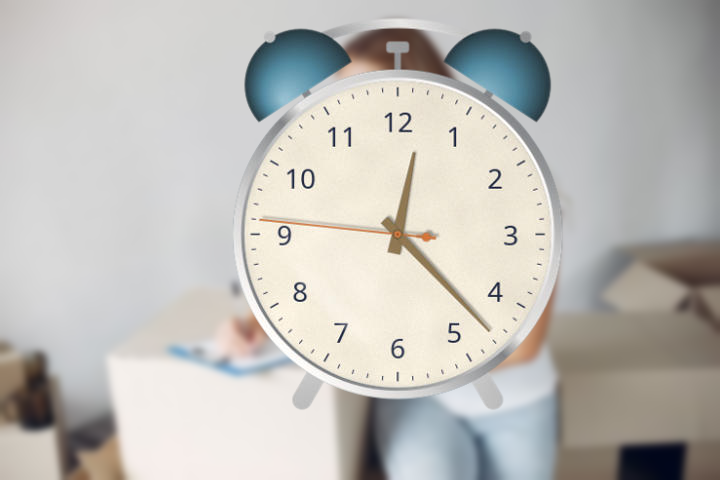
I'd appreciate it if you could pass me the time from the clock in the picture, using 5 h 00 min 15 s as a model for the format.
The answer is 12 h 22 min 46 s
